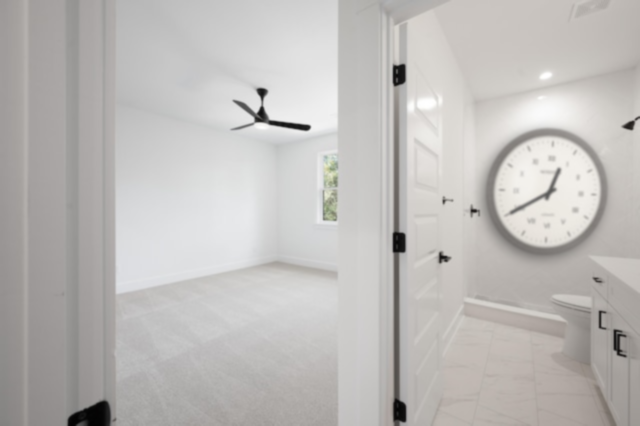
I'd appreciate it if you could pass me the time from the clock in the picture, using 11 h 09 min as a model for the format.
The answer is 12 h 40 min
